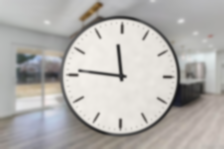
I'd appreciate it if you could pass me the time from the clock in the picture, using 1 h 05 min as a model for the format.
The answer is 11 h 46 min
